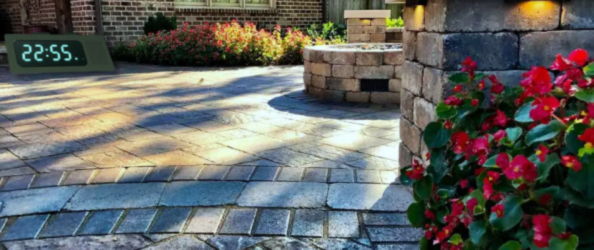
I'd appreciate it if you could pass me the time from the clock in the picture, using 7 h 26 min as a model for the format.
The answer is 22 h 55 min
